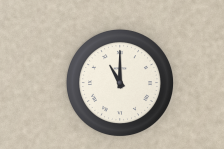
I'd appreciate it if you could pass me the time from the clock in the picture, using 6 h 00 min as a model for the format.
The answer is 11 h 00 min
